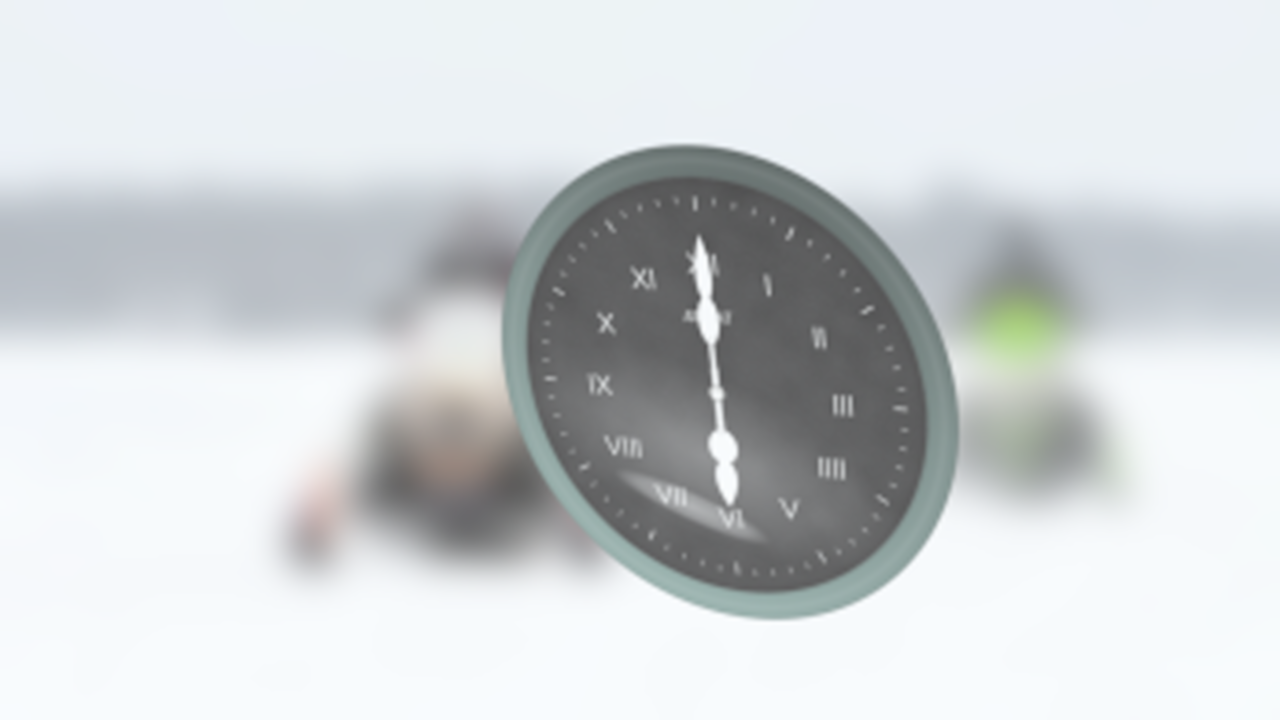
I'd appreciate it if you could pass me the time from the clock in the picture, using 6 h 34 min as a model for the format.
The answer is 6 h 00 min
